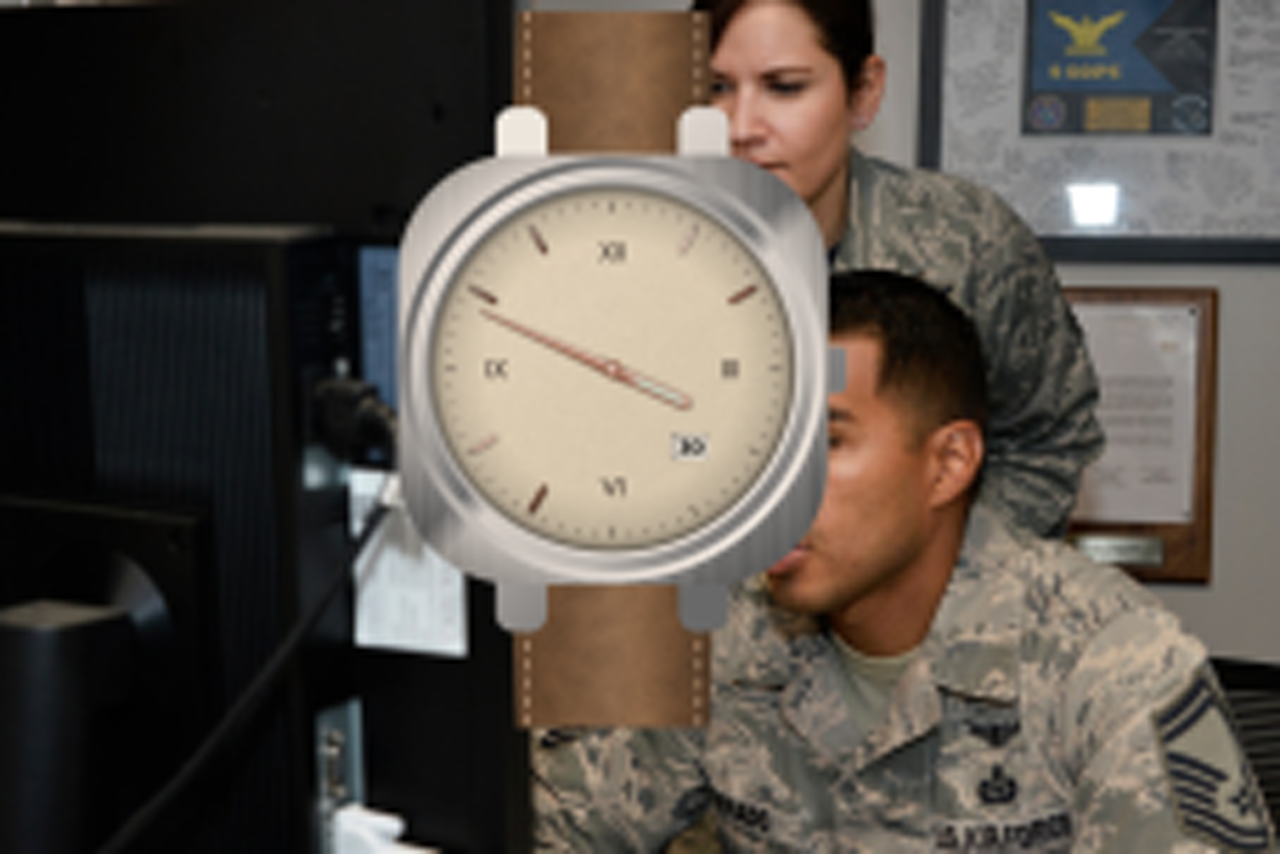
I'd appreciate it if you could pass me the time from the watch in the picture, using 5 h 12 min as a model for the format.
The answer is 3 h 49 min
